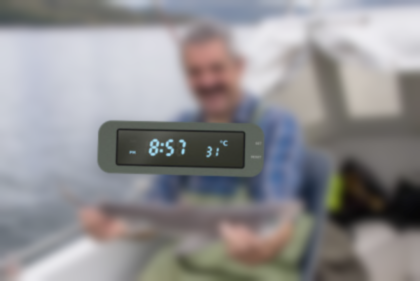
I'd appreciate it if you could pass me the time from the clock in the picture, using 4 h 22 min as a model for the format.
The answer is 8 h 57 min
